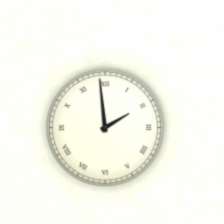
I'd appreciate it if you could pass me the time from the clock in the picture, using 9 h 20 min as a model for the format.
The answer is 1 h 59 min
